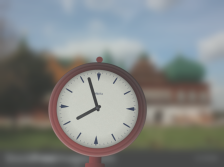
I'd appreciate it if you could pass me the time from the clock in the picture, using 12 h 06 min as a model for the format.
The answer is 7 h 57 min
